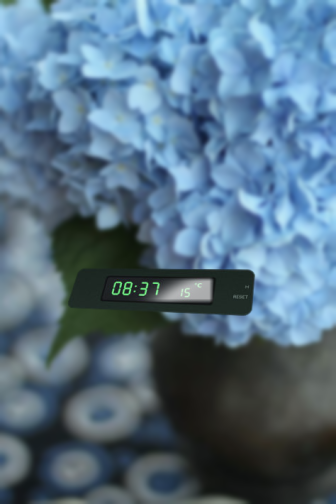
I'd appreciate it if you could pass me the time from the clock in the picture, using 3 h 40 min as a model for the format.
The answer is 8 h 37 min
